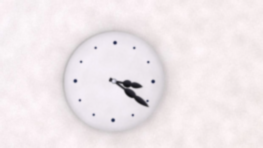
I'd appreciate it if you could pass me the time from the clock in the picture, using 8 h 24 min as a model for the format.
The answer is 3 h 21 min
